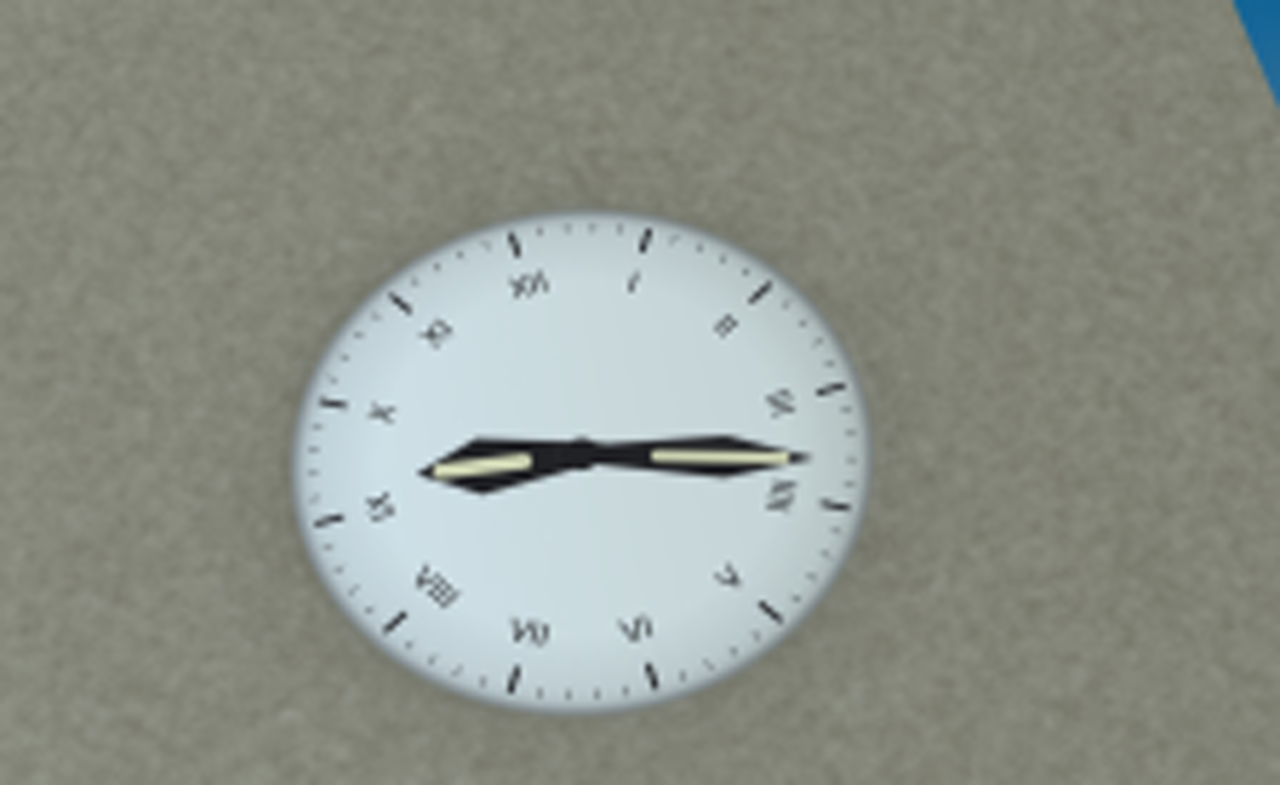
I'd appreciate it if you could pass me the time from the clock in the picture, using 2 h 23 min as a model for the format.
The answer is 9 h 18 min
